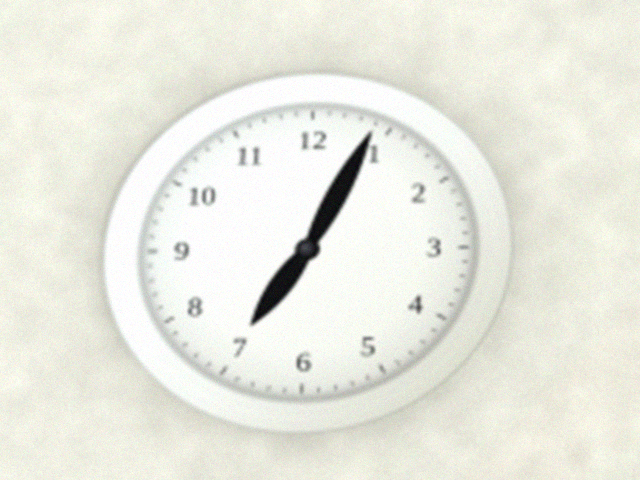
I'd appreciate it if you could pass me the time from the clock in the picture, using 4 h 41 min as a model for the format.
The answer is 7 h 04 min
